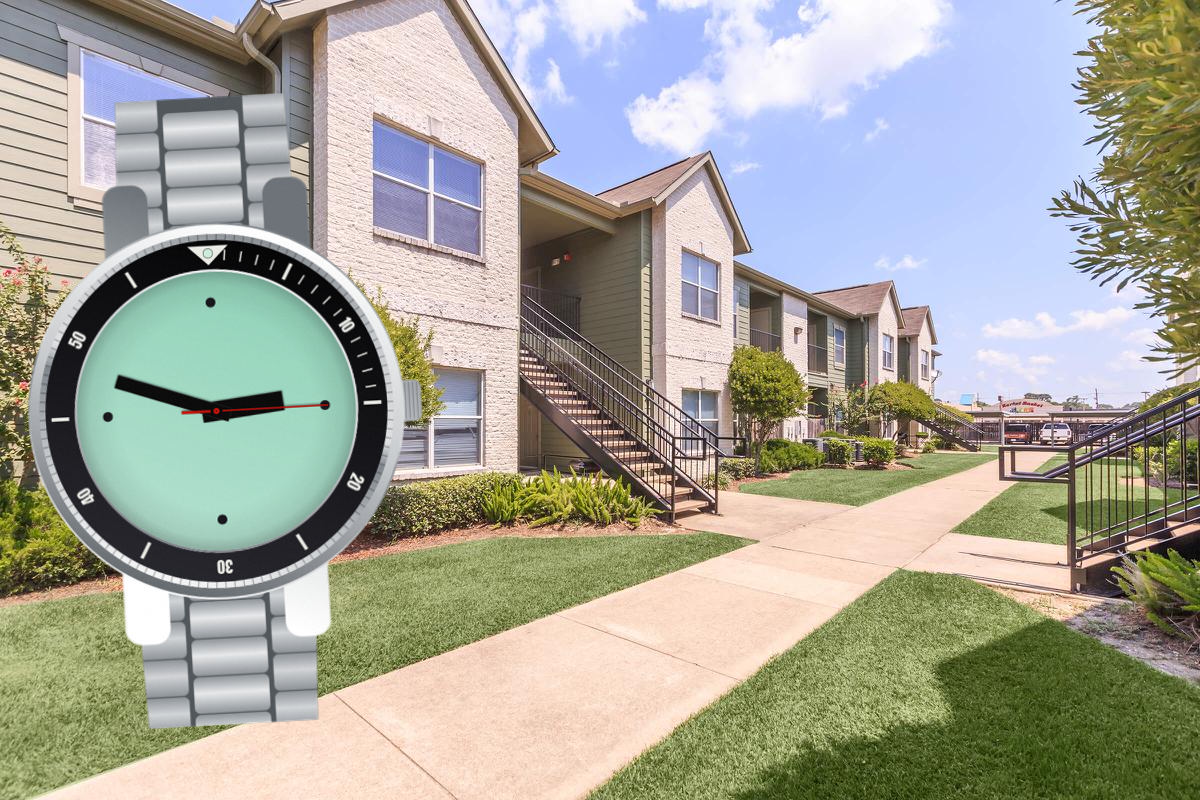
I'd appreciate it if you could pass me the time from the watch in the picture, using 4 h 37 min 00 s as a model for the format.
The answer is 2 h 48 min 15 s
